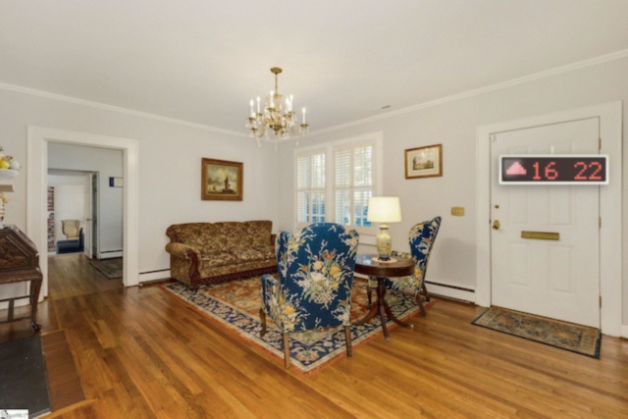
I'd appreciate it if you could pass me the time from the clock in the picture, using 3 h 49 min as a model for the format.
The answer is 16 h 22 min
